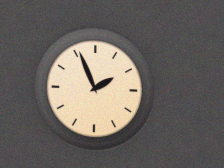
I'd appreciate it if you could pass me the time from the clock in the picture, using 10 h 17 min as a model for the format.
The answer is 1 h 56 min
